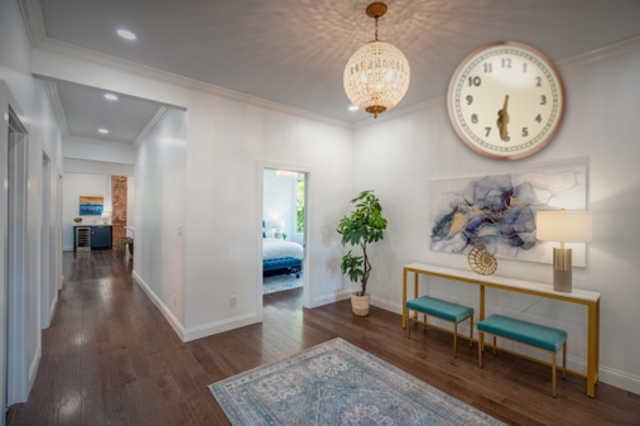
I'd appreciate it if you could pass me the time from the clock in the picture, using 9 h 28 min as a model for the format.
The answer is 6 h 31 min
